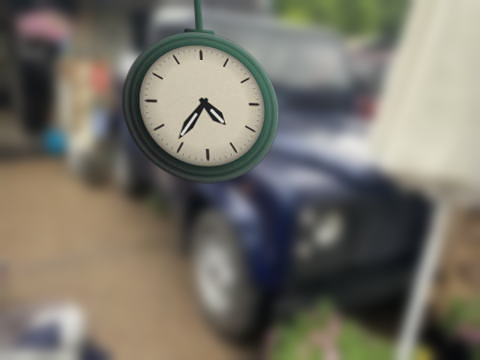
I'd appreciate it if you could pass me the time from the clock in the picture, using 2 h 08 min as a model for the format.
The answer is 4 h 36 min
